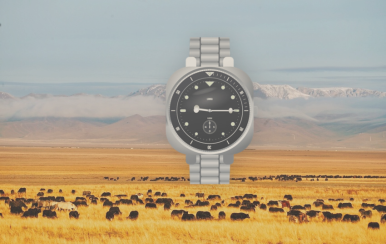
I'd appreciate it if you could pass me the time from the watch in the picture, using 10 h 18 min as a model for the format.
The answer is 9 h 15 min
